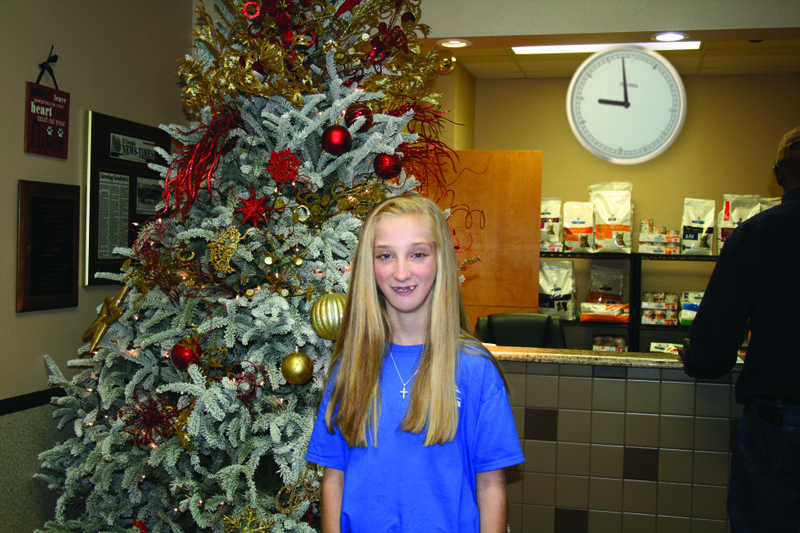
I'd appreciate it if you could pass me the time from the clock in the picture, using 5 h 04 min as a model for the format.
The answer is 8 h 58 min
